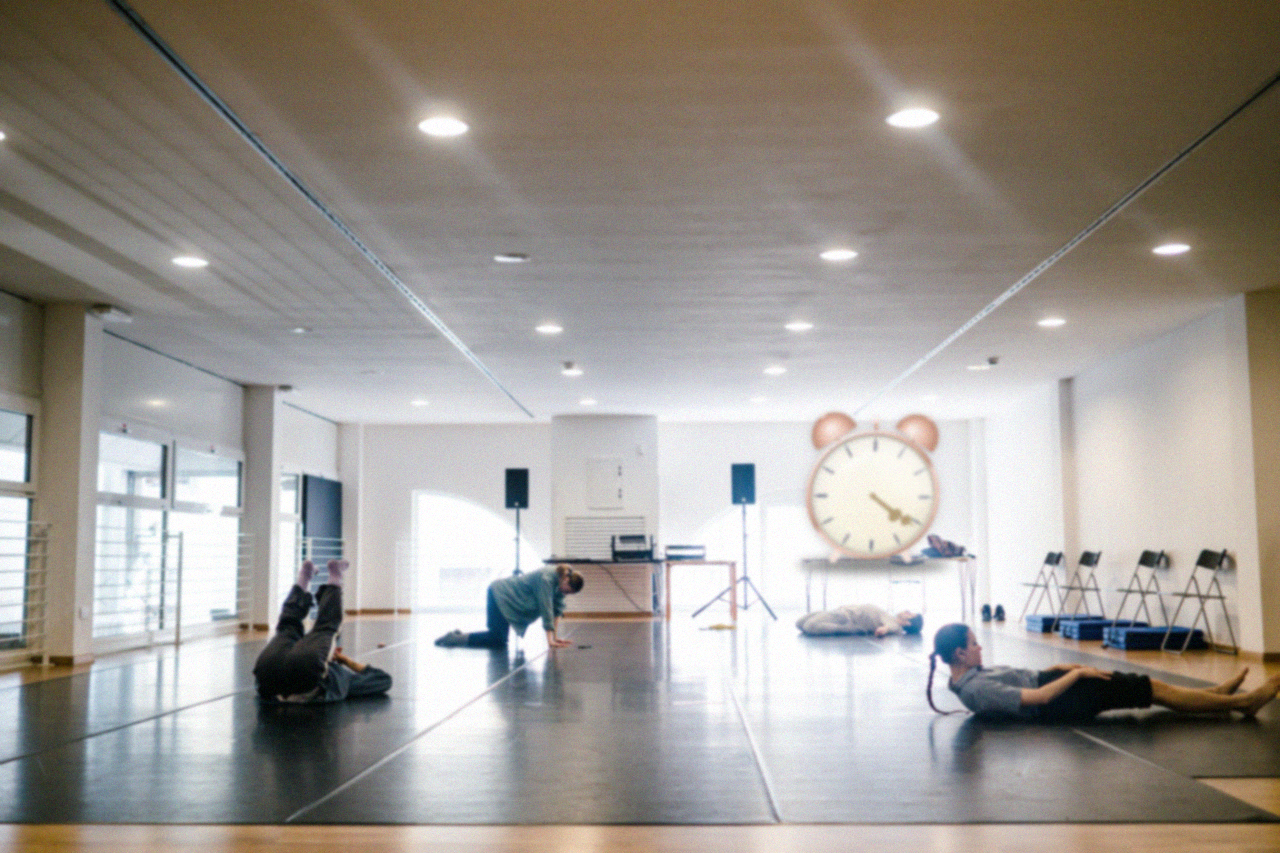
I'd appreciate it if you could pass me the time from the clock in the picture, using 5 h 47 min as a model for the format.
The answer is 4 h 21 min
